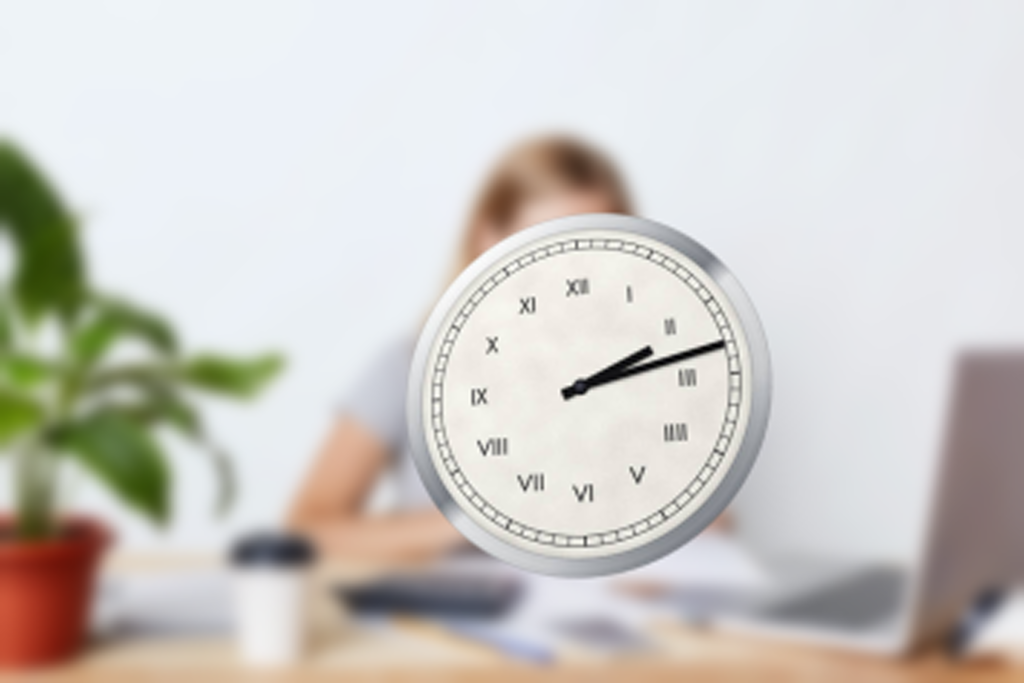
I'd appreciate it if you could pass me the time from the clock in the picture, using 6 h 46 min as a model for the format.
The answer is 2 h 13 min
